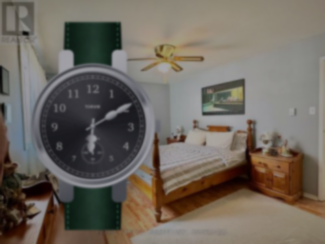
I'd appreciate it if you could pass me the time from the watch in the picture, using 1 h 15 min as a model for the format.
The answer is 6 h 10 min
